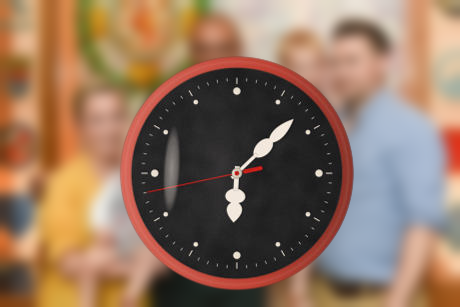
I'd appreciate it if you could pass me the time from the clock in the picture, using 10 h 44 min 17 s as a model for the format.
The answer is 6 h 07 min 43 s
